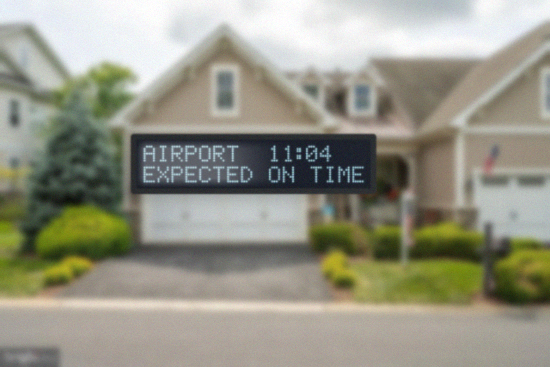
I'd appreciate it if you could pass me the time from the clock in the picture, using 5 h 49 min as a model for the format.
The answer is 11 h 04 min
